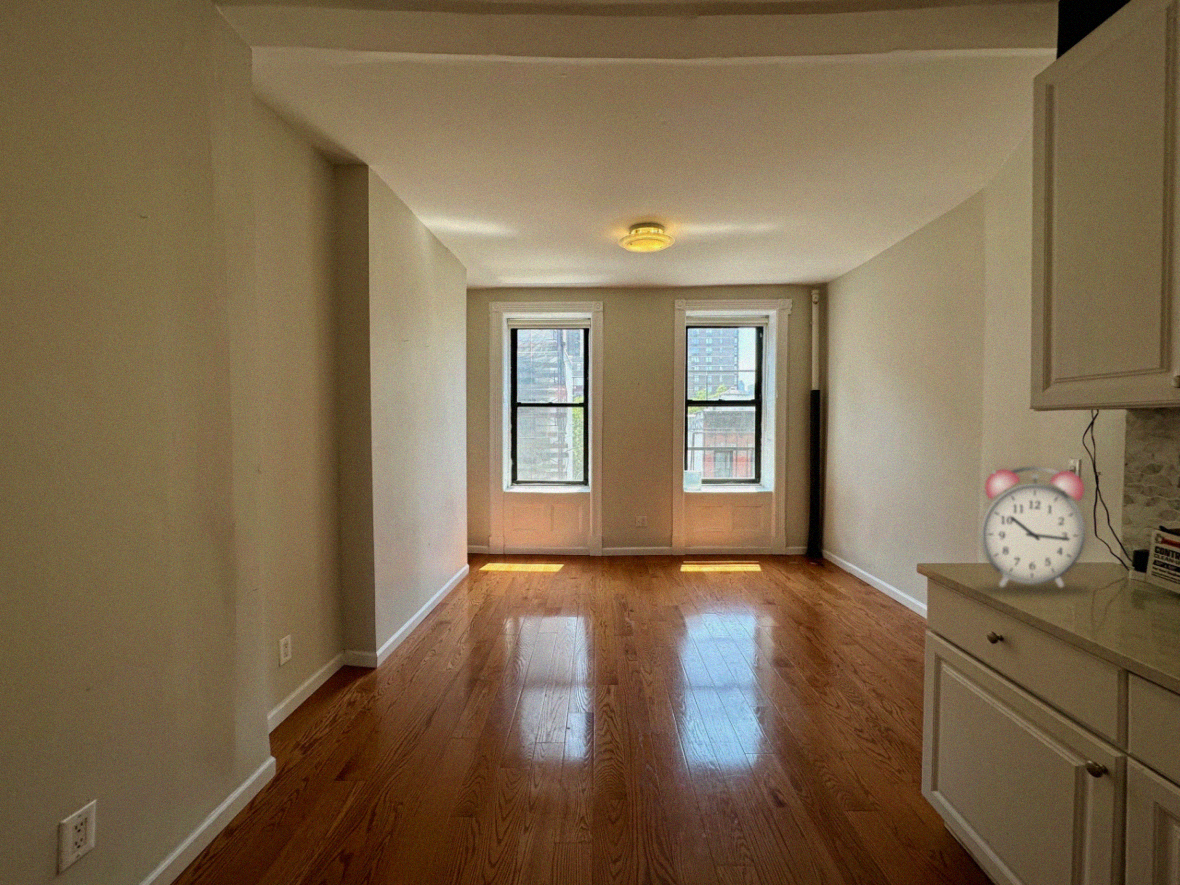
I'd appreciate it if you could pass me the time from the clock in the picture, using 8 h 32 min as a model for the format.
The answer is 10 h 16 min
